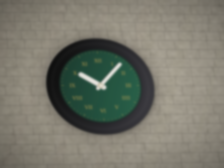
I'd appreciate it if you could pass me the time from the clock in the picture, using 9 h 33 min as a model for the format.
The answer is 10 h 07 min
